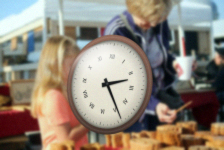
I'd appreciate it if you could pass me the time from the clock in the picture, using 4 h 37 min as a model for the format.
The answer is 2 h 24 min
